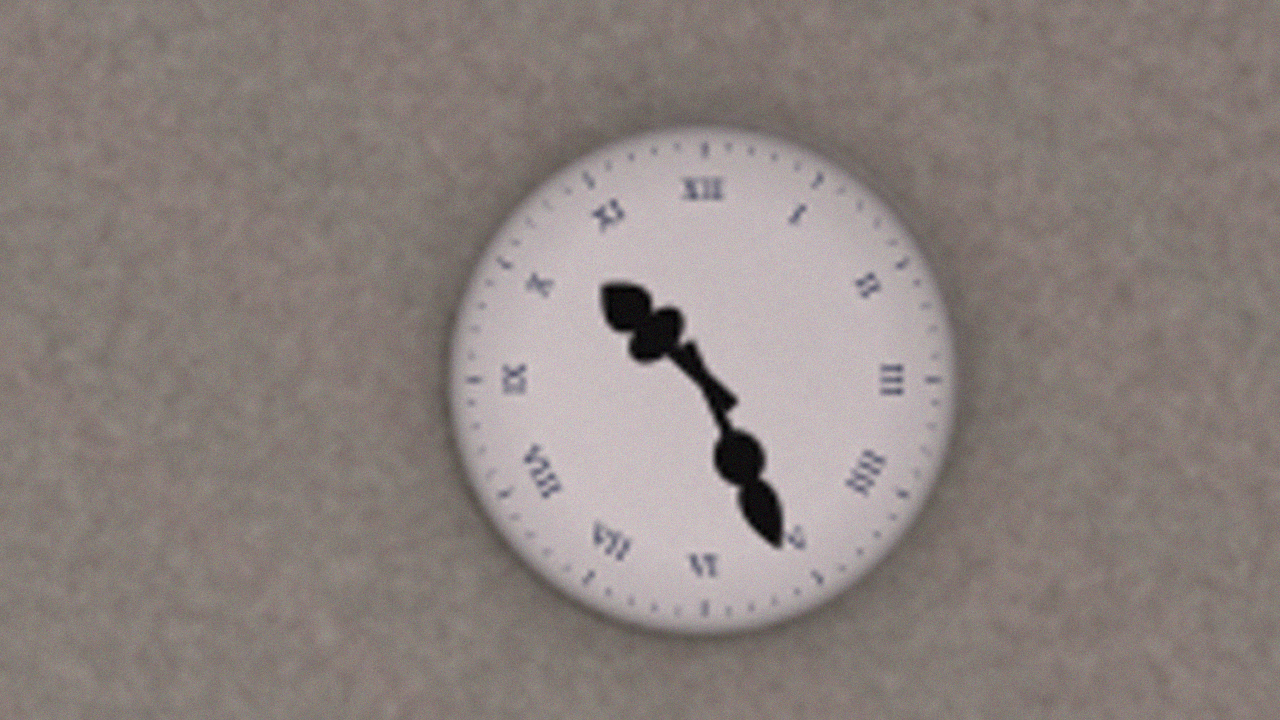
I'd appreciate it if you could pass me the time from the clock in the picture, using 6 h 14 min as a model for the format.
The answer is 10 h 26 min
